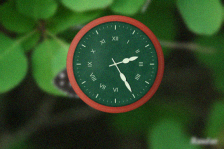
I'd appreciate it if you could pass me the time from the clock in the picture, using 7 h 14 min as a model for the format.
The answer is 2 h 25 min
